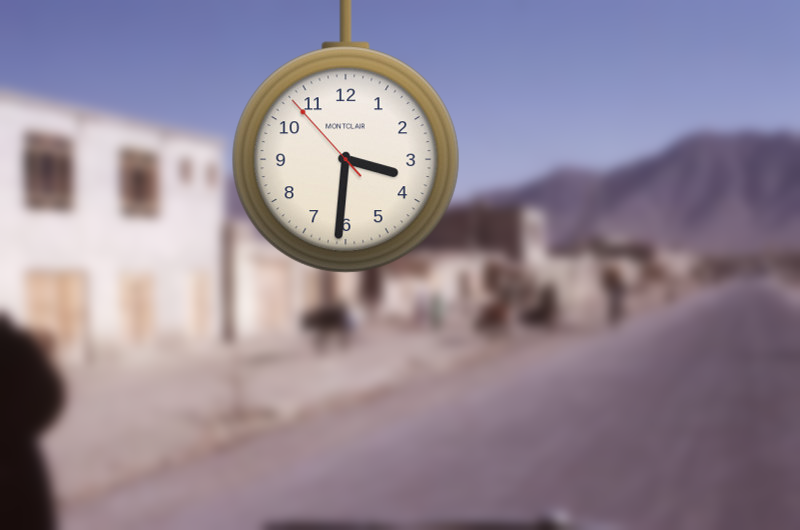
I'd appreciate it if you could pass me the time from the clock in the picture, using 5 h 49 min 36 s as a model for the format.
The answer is 3 h 30 min 53 s
